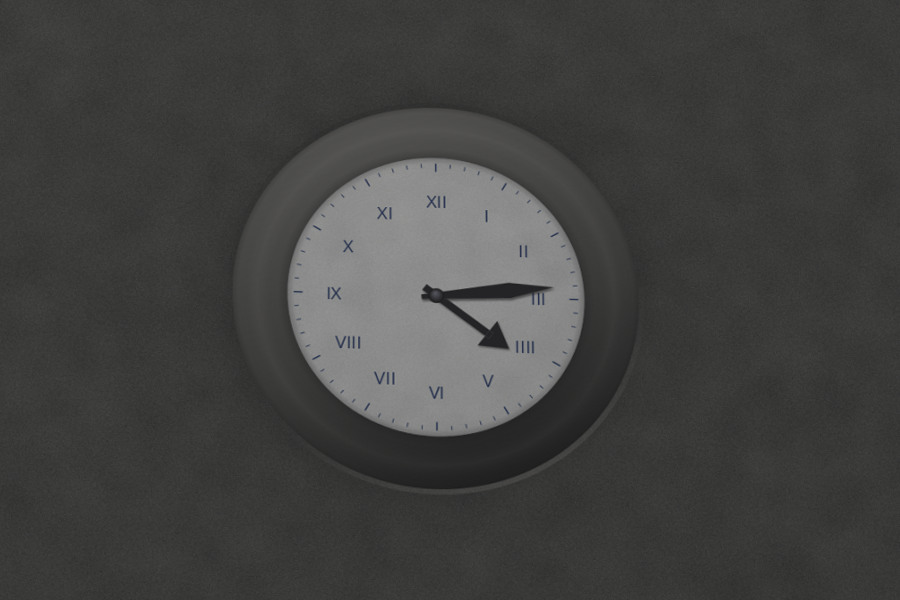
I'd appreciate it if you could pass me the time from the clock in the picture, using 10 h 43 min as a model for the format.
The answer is 4 h 14 min
